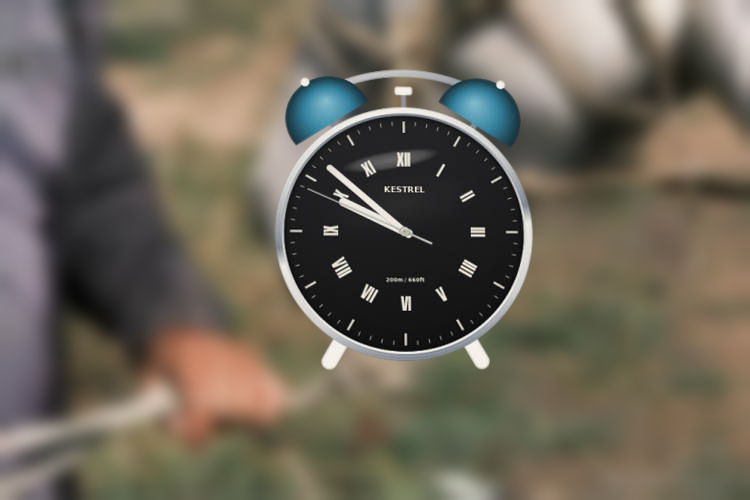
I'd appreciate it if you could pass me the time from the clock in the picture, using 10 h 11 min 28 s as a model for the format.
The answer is 9 h 51 min 49 s
